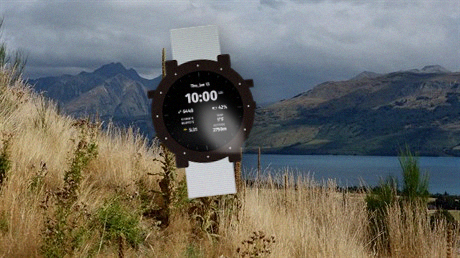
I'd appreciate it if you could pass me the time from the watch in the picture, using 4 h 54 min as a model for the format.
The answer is 10 h 00 min
